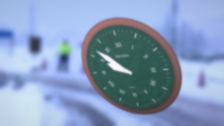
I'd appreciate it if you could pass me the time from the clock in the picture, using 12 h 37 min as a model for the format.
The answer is 9 h 52 min
